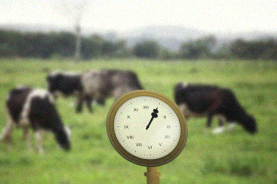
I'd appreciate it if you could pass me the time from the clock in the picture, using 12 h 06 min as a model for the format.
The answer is 1 h 05 min
